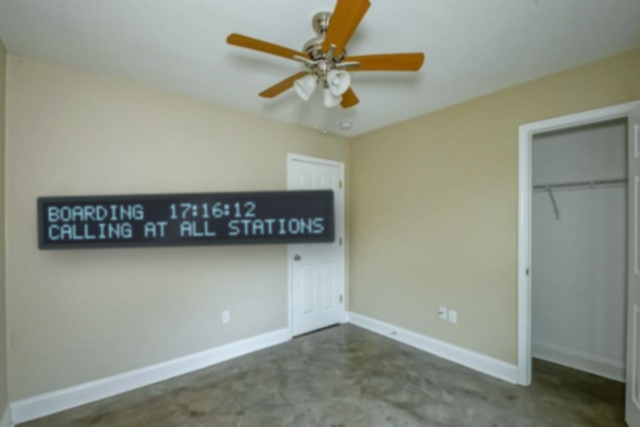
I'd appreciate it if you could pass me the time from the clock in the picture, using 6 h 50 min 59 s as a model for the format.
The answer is 17 h 16 min 12 s
